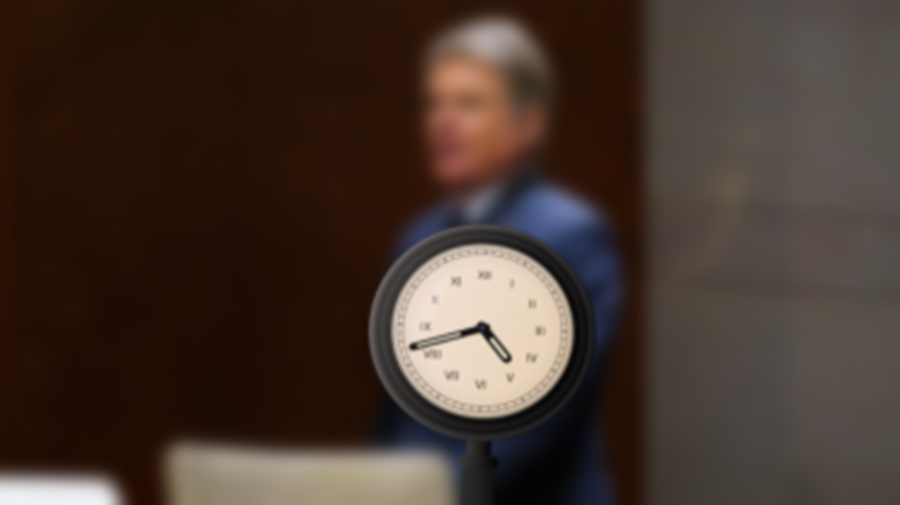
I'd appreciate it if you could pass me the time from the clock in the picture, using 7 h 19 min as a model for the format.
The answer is 4 h 42 min
